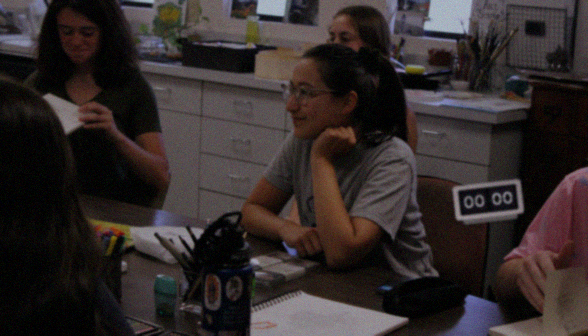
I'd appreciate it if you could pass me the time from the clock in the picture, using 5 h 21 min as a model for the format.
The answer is 0 h 00 min
